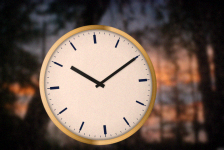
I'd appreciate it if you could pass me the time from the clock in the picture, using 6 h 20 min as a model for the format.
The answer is 10 h 10 min
